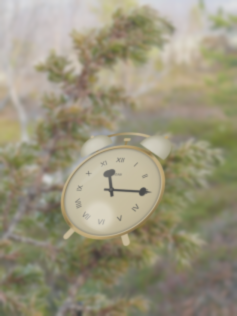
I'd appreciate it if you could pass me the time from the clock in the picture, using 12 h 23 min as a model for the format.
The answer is 11 h 15 min
